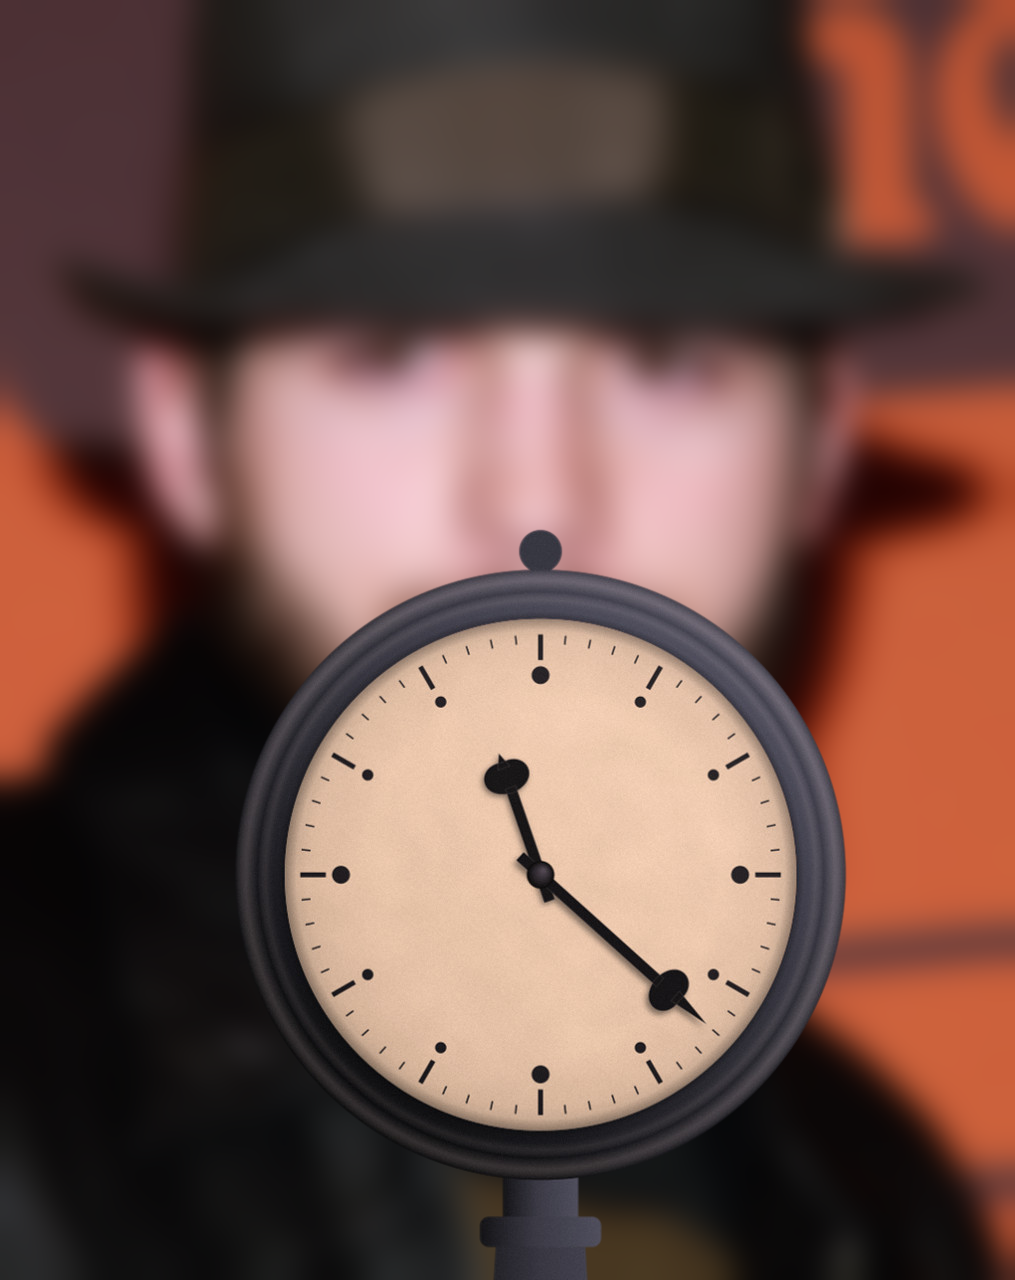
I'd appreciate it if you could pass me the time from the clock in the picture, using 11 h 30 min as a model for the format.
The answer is 11 h 22 min
